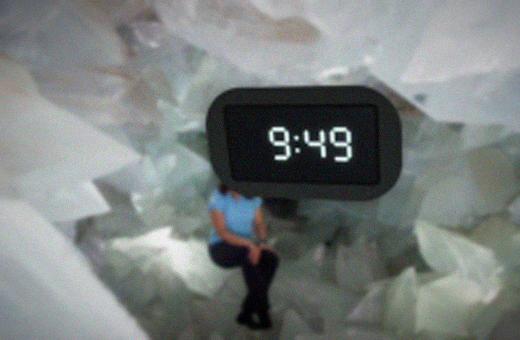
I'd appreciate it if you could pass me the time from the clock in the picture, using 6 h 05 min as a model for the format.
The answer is 9 h 49 min
